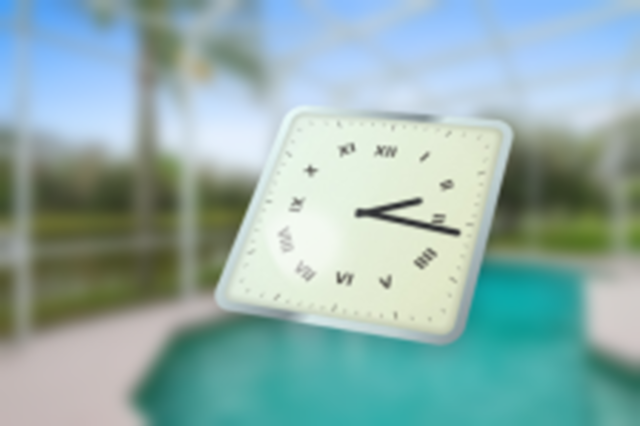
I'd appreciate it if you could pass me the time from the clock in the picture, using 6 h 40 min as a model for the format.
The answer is 2 h 16 min
